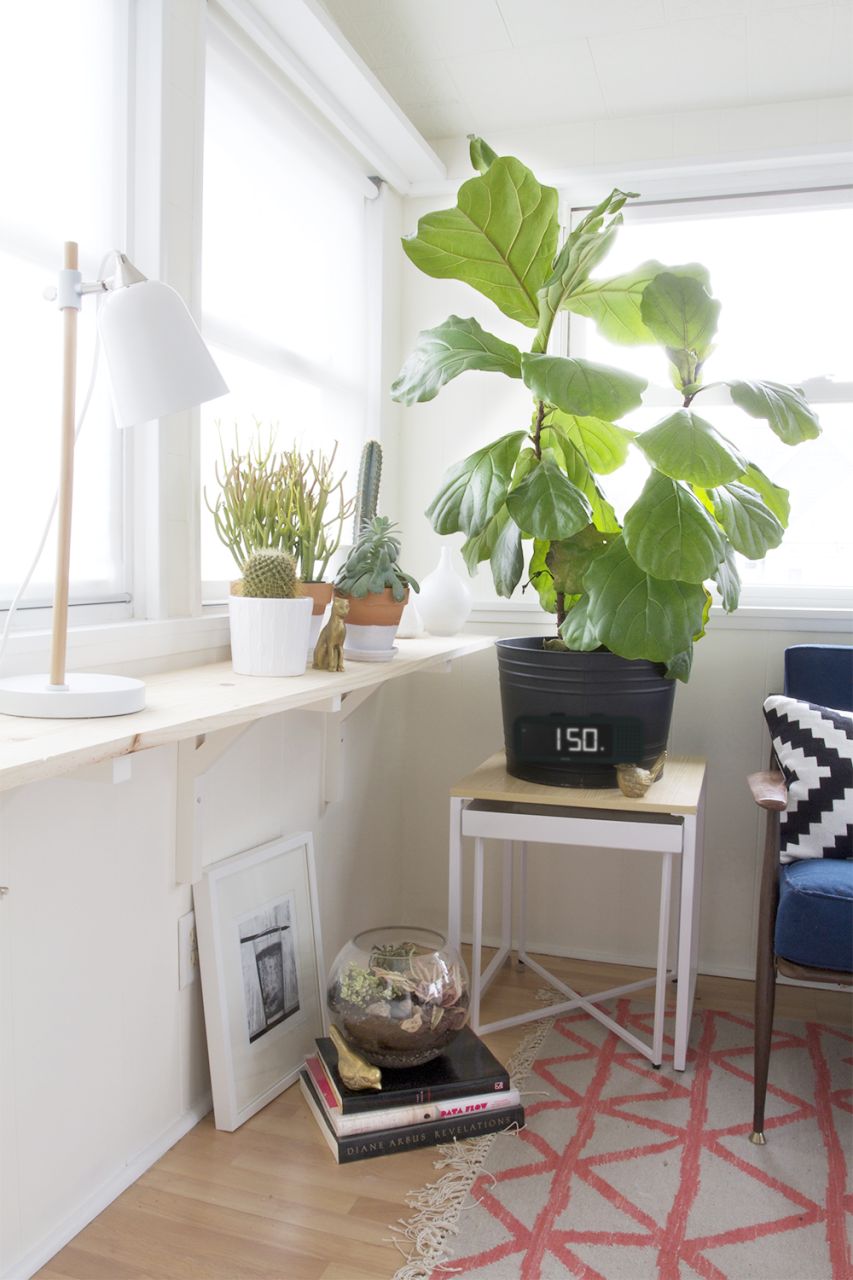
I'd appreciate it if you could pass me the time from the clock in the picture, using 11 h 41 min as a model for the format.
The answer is 1 h 50 min
